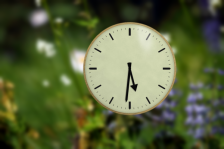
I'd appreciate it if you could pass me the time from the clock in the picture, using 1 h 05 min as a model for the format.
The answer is 5 h 31 min
